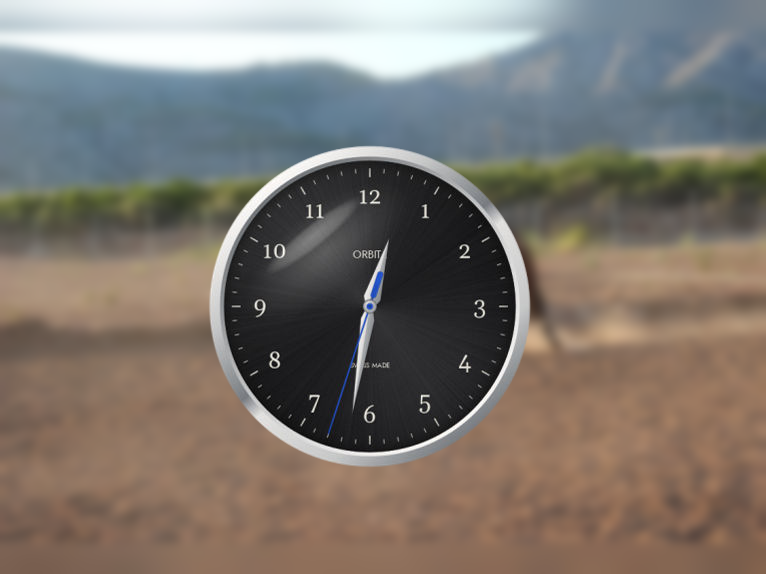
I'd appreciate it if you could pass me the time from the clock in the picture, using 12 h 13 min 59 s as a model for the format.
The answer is 12 h 31 min 33 s
